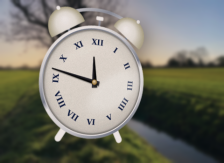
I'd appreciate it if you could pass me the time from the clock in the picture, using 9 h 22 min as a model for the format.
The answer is 11 h 47 min
